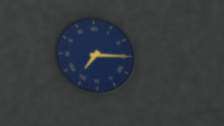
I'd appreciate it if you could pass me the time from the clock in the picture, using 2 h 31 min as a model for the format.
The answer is 7 h 15 min
